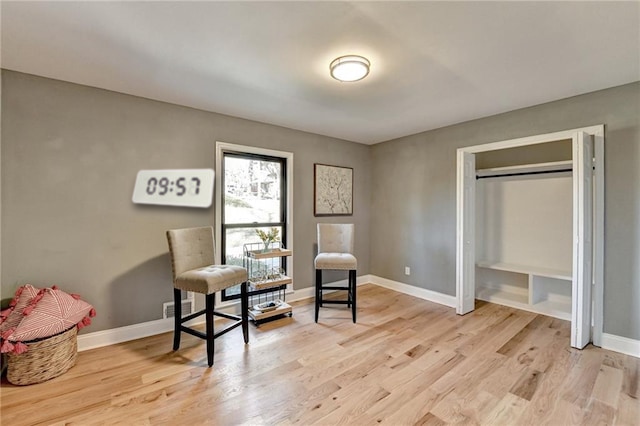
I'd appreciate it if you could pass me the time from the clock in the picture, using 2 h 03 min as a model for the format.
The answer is 9 h 57 min
